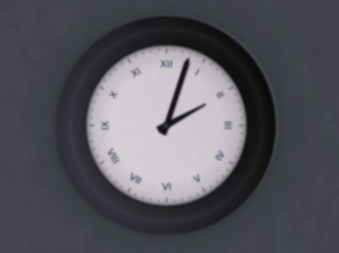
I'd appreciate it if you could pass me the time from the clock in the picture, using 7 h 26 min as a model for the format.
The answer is 2 h 03 min
